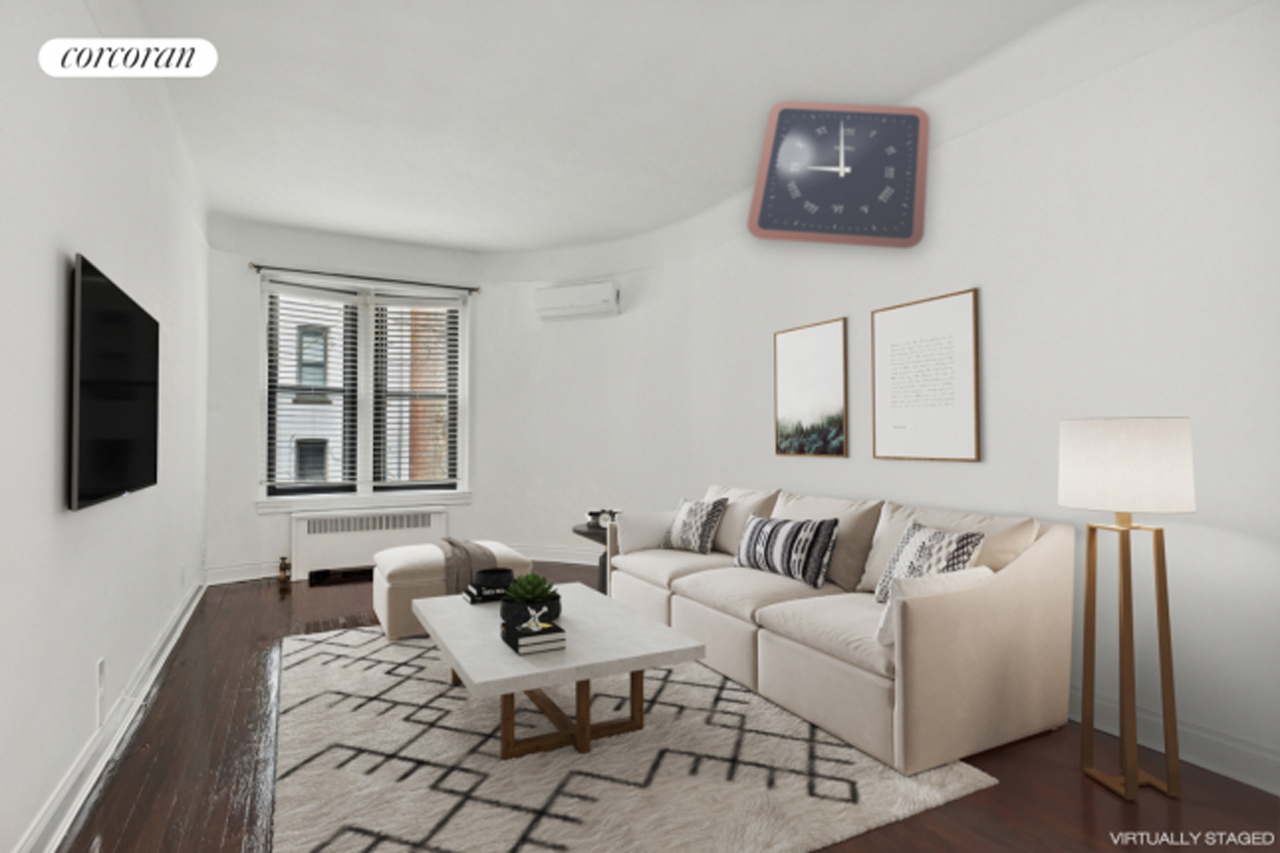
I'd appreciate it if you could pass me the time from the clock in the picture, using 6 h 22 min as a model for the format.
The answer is 8 h 59 min
